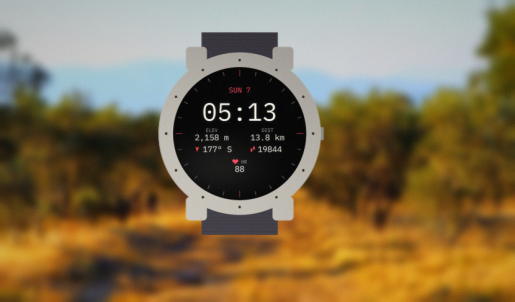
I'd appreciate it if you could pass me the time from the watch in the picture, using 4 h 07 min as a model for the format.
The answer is 5 h 13 min
